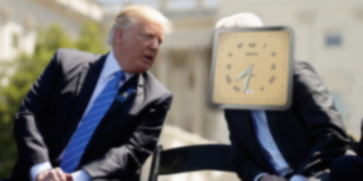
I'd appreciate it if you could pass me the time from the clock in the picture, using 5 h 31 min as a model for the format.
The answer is 7 h 32 min
